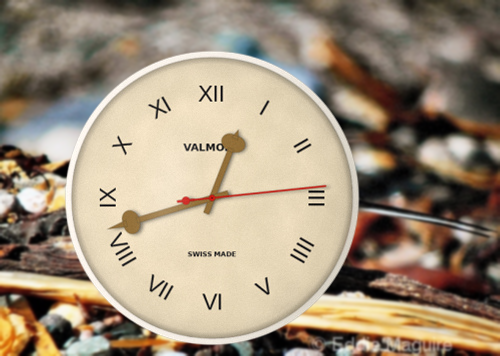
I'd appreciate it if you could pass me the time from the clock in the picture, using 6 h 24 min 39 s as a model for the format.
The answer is 12 h 42 min 14 s
